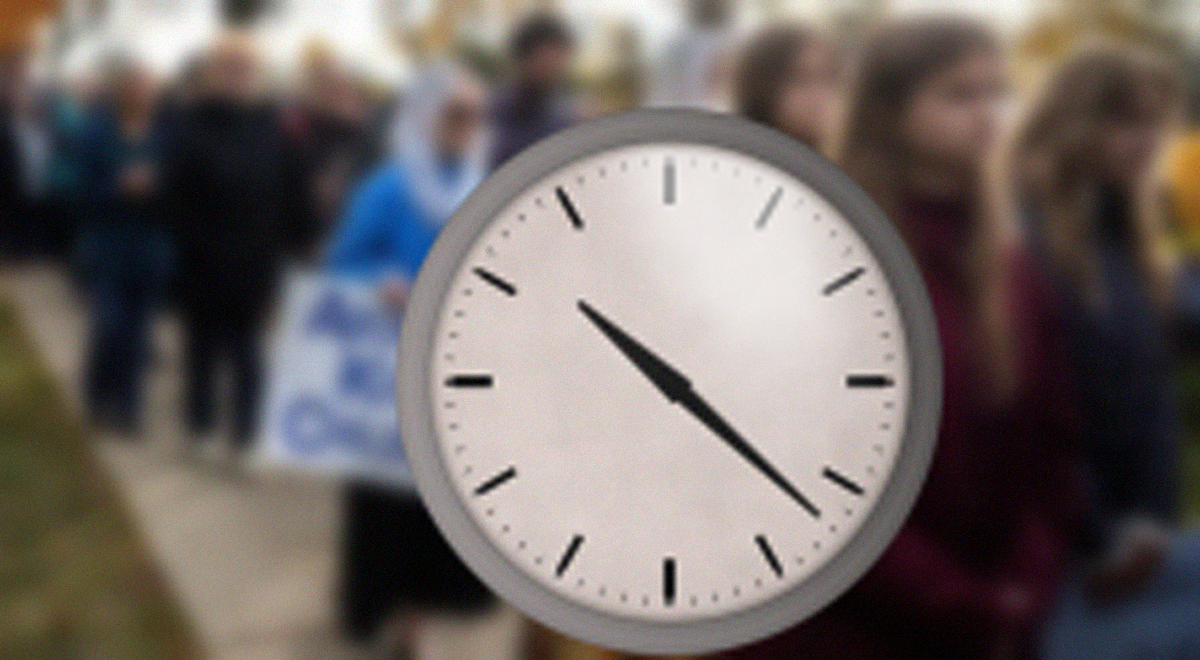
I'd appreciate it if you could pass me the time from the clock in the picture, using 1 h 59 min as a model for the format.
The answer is 10 h 22 min
